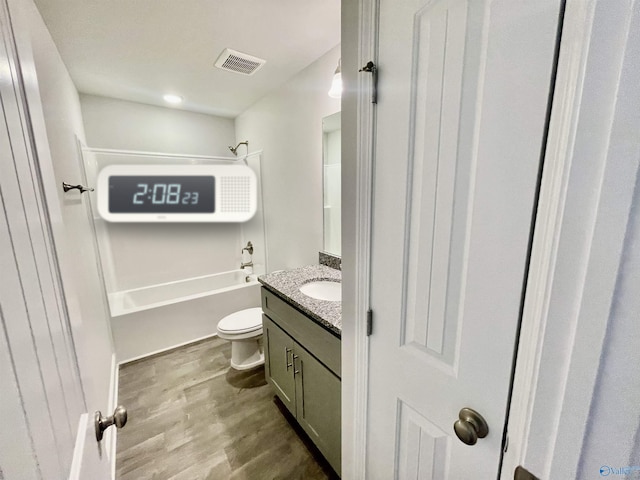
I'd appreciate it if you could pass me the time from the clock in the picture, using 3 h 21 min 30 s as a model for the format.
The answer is 2 h 08 min 23 s
